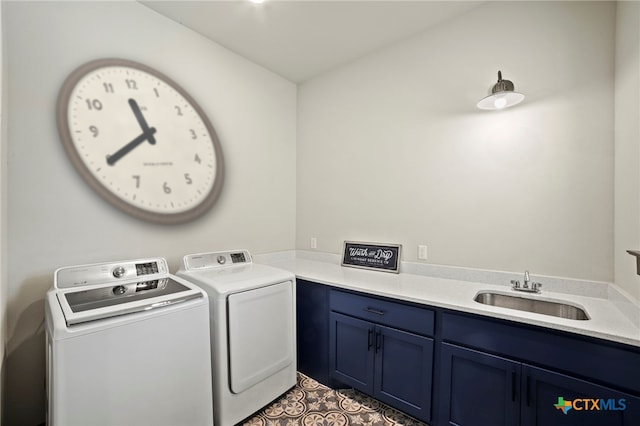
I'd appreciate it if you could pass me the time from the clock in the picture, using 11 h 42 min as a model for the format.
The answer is 11 h 40 min
